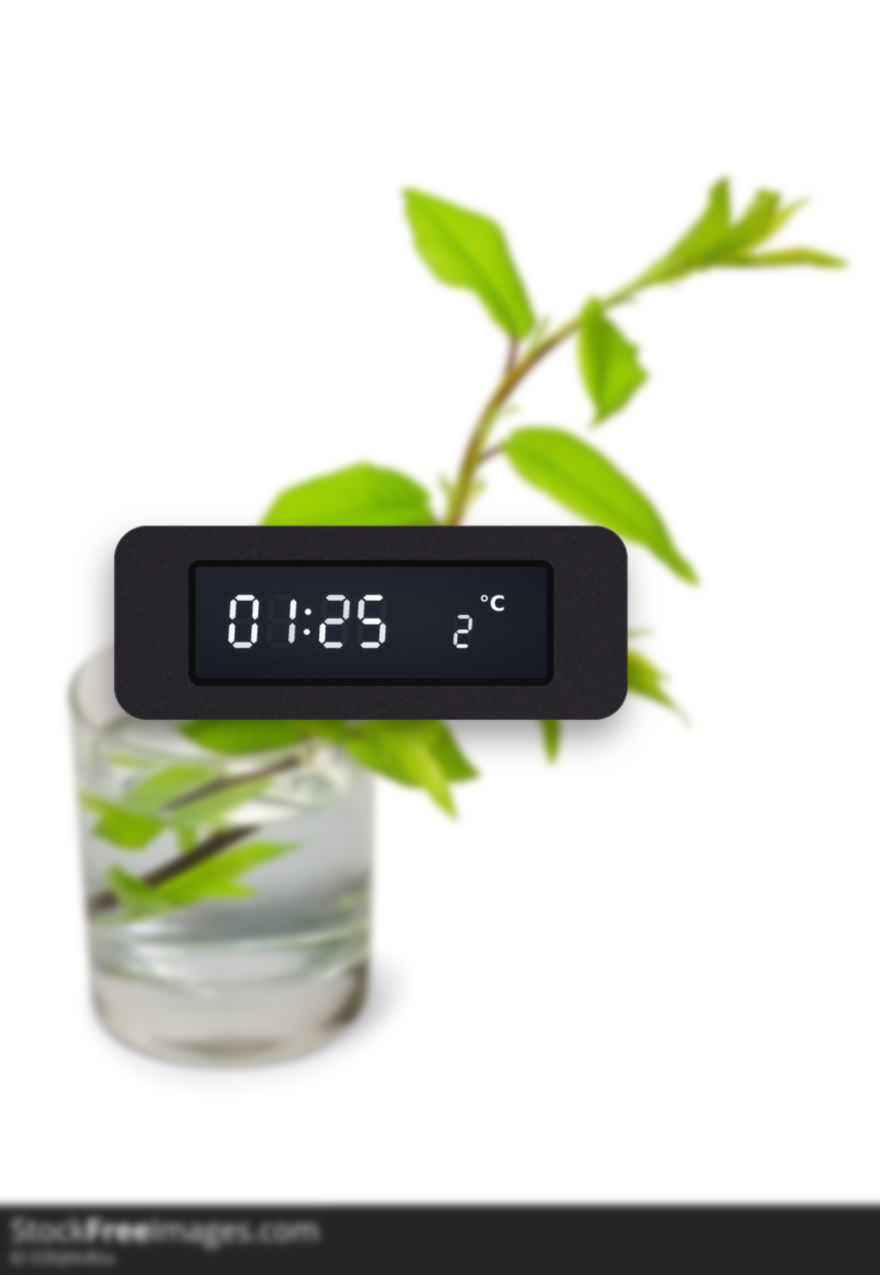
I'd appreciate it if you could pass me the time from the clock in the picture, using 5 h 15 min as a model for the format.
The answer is 1 h 25 min
